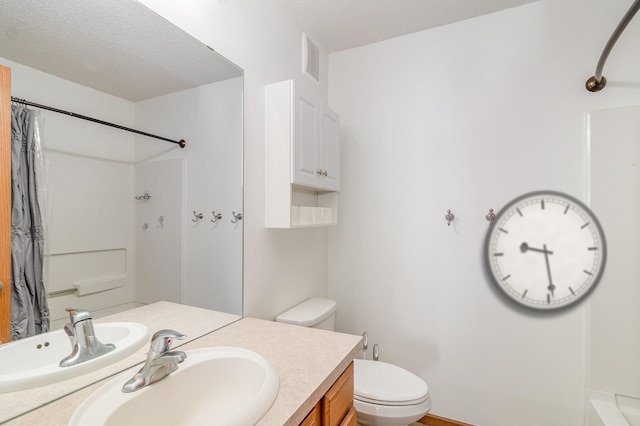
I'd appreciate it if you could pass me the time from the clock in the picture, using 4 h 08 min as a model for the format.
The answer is 9 h 29 min
